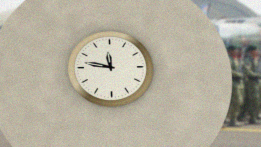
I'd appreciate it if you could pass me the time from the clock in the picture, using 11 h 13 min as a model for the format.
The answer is 11 h 47 min
